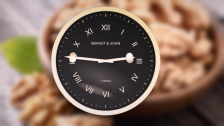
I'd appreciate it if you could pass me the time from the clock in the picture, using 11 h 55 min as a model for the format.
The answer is 2 h 46 min
